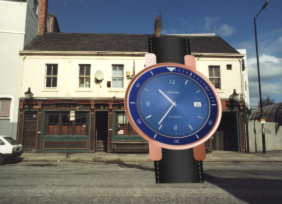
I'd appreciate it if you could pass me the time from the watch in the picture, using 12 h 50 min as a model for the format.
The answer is 10 h 36 min
